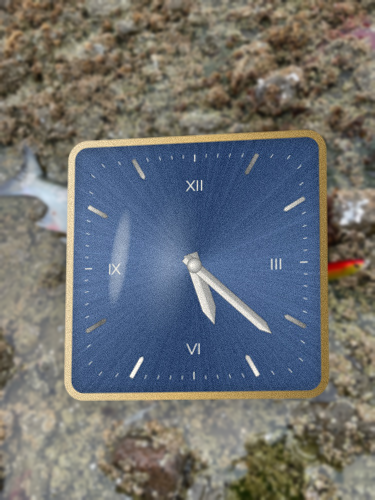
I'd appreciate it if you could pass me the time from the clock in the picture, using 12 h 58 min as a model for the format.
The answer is 5 h 22 min
